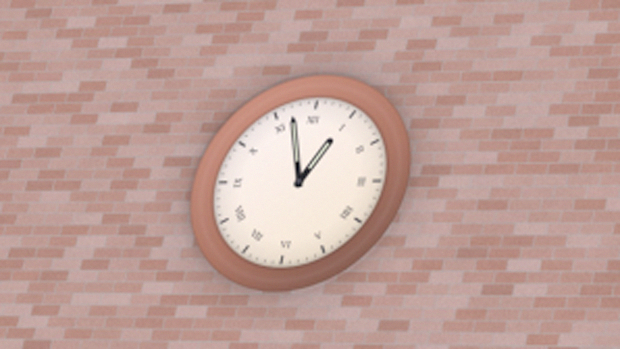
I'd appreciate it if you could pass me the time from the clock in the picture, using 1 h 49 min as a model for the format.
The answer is 12 h 57 min
